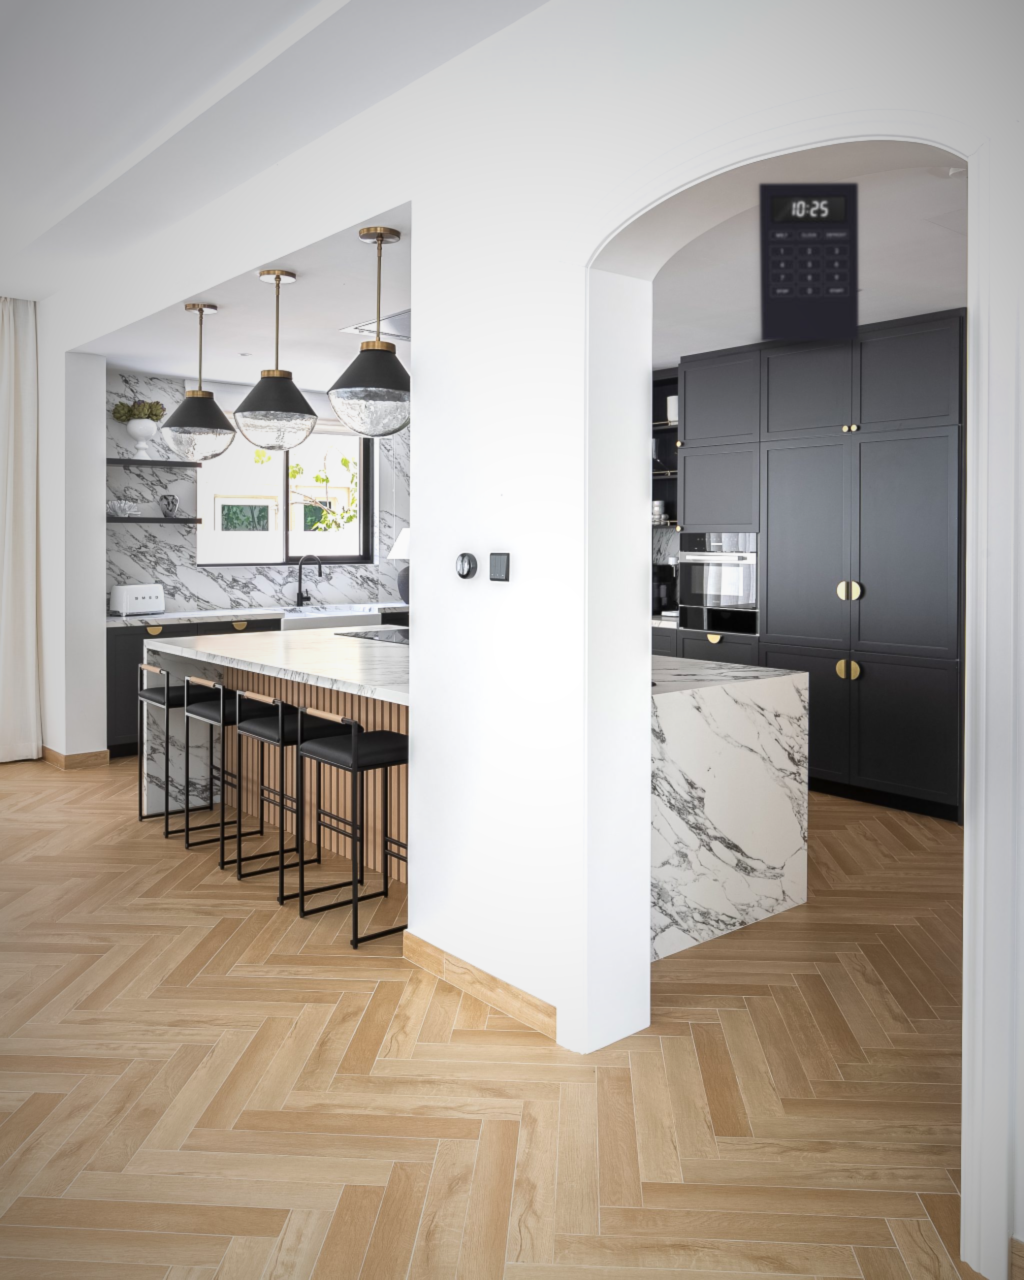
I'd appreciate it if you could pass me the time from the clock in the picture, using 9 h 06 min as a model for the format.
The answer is 10 h 25 min
